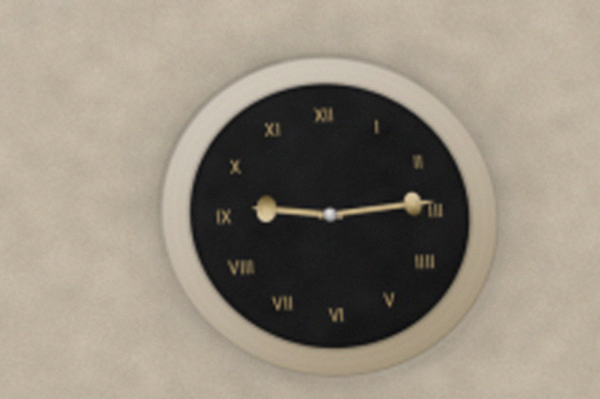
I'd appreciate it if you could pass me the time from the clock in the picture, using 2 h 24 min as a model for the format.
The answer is 9 h 14 min
